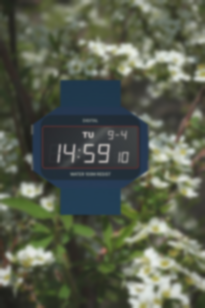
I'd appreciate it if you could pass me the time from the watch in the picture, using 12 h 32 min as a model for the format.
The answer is 14 h 59 min
